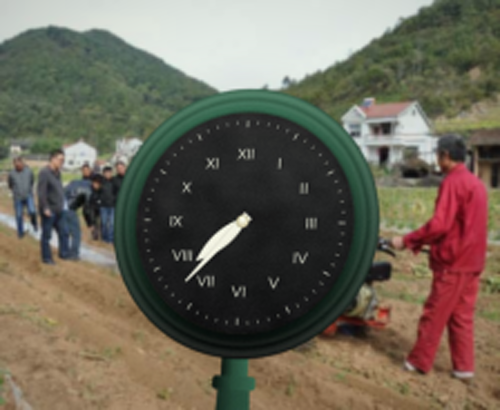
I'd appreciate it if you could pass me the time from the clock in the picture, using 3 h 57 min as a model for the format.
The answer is 7 h 37 min
